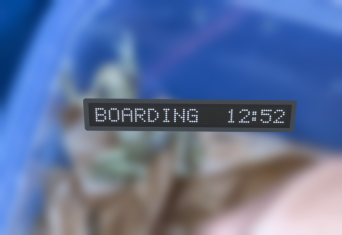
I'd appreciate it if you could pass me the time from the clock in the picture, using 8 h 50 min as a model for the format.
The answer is 12 h 52 min
